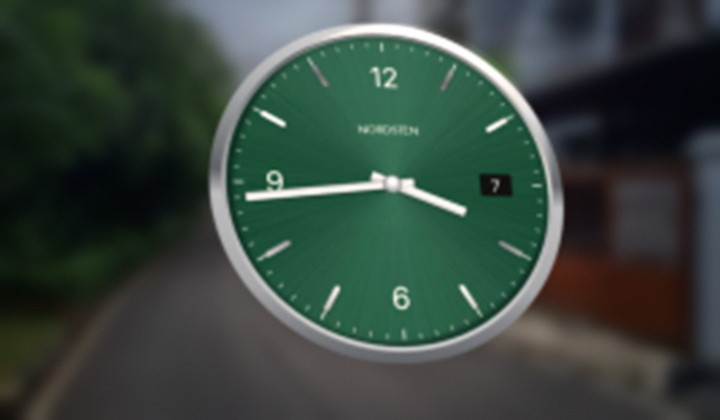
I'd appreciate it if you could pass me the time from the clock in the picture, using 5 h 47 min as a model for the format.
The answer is 3 h 44 min
